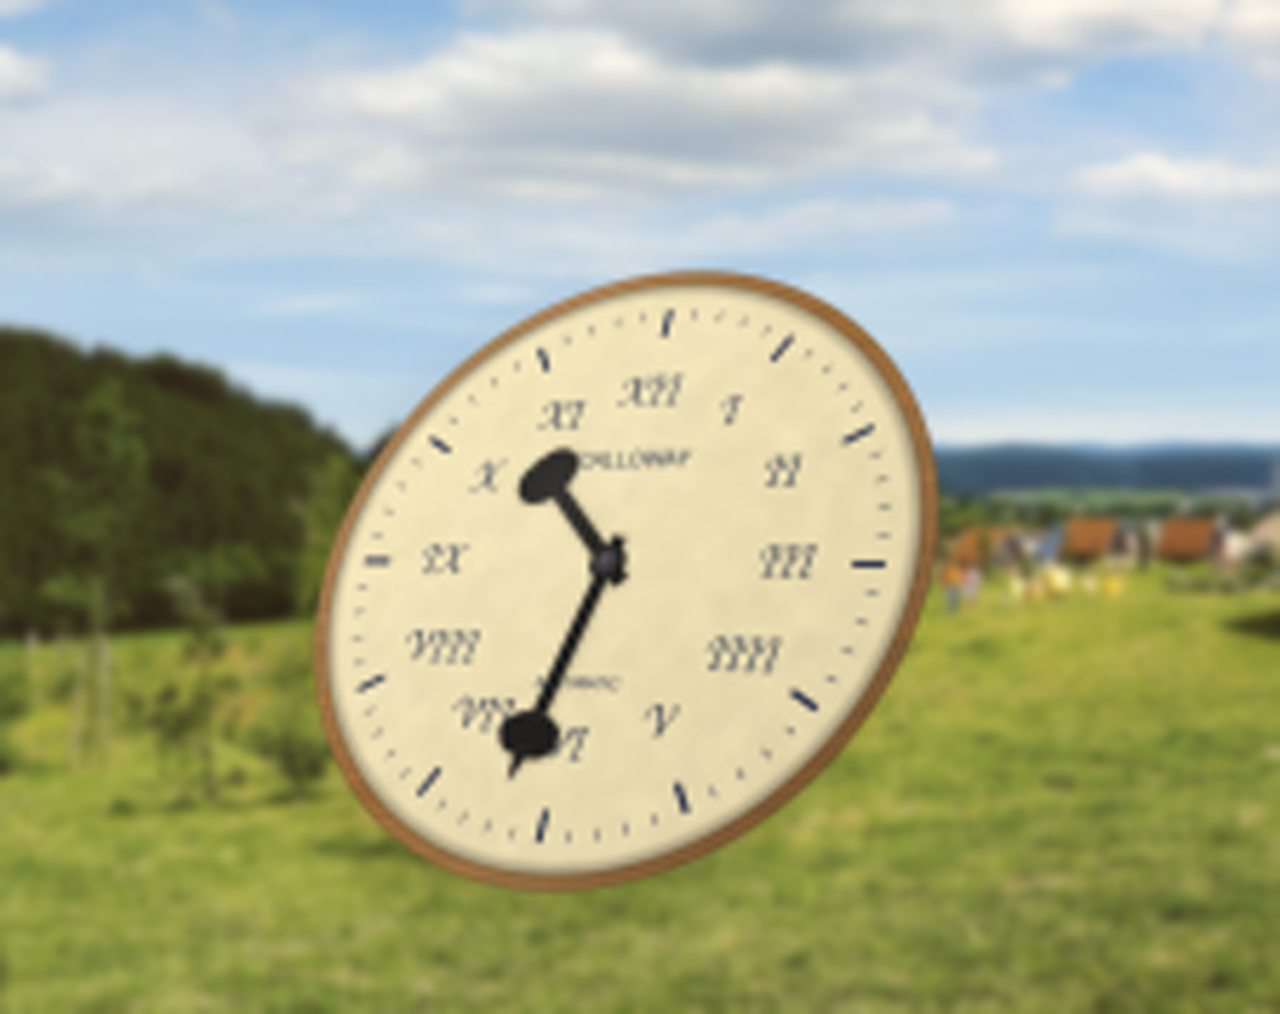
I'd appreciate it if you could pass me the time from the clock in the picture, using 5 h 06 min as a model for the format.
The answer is 10 h 32 min
